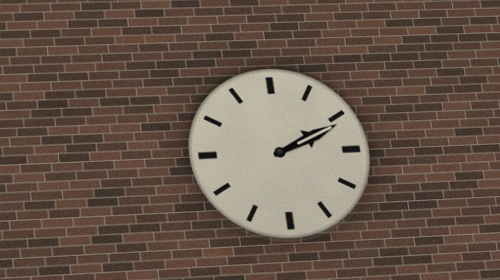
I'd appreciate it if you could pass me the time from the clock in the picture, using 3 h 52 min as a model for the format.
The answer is 2 h 11 min
